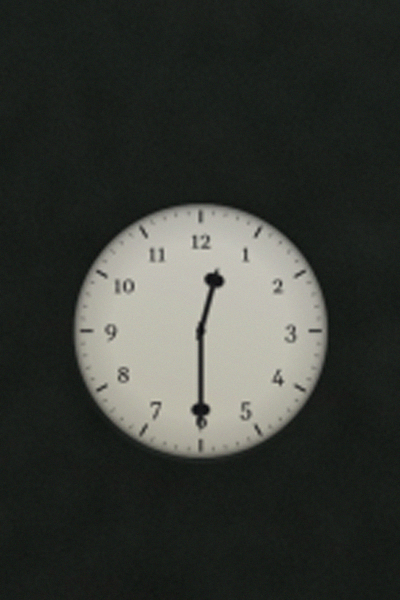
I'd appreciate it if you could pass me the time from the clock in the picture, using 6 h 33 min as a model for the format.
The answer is 12 h 30 min
